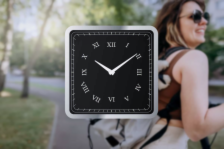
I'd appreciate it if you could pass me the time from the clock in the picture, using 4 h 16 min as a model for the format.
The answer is 10 h 09 min
